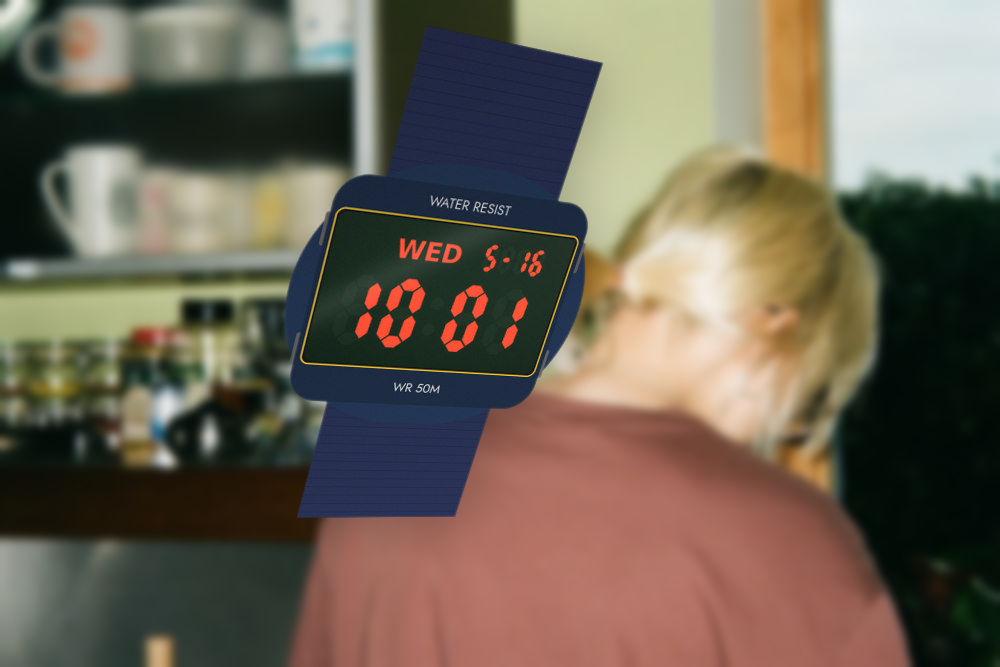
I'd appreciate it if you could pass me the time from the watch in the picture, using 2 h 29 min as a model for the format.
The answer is 10 h 01 min
